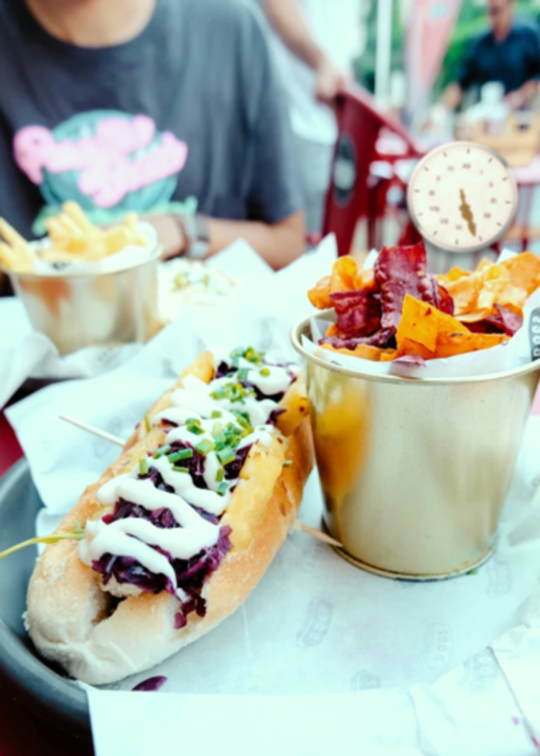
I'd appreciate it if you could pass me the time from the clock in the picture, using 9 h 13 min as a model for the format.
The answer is 5 h 26 min
